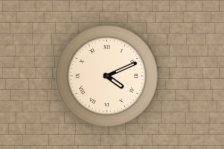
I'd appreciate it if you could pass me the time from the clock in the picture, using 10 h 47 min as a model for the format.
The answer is 4 h 11 min
